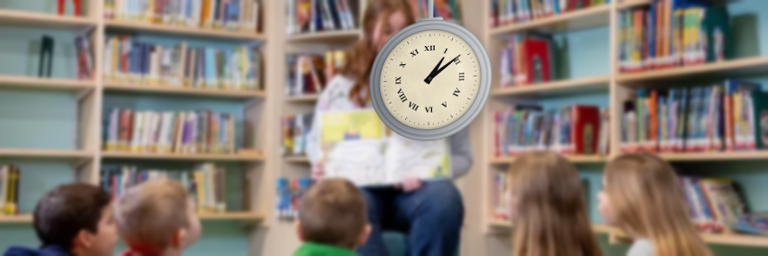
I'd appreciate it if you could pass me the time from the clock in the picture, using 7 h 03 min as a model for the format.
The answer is 1 h 09 min
